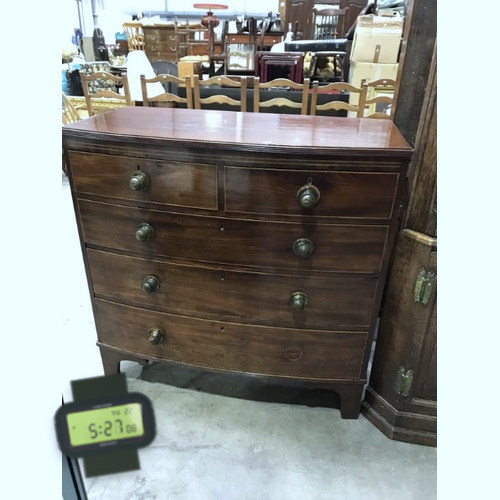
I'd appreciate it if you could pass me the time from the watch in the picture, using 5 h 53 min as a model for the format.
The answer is 5 h 27 min
